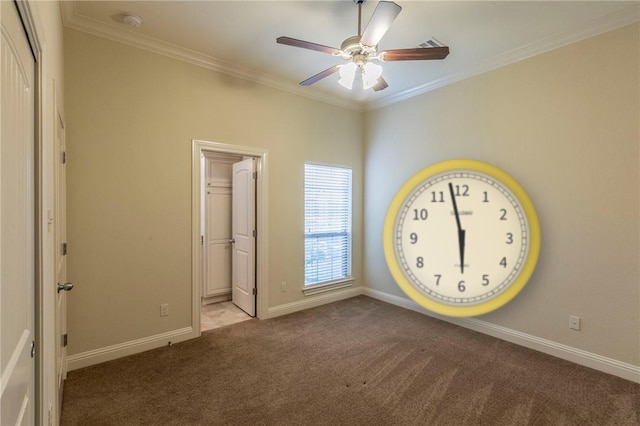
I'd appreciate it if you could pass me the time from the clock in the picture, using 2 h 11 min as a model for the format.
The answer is 5 h 58 min
